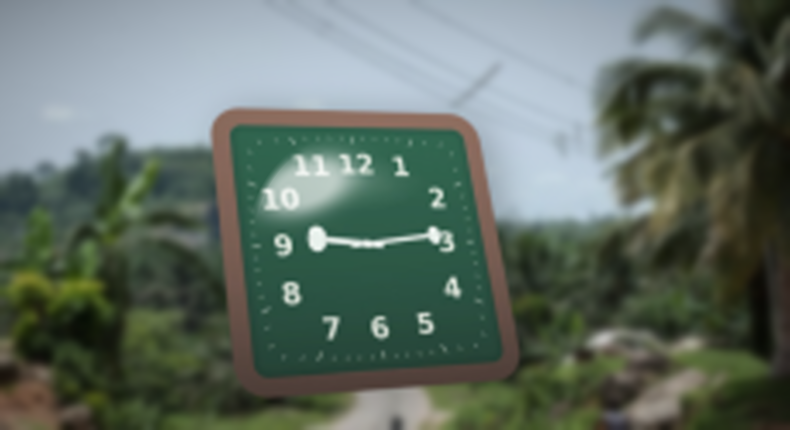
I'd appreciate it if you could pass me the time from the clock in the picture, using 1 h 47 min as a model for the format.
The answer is 9 h 14 min
